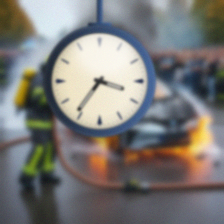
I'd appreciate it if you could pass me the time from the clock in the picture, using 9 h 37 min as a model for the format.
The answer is 3 h 36 min
